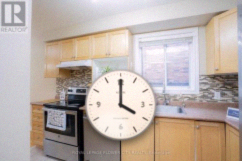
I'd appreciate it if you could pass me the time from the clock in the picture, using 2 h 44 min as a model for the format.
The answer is 4 h 00 min
